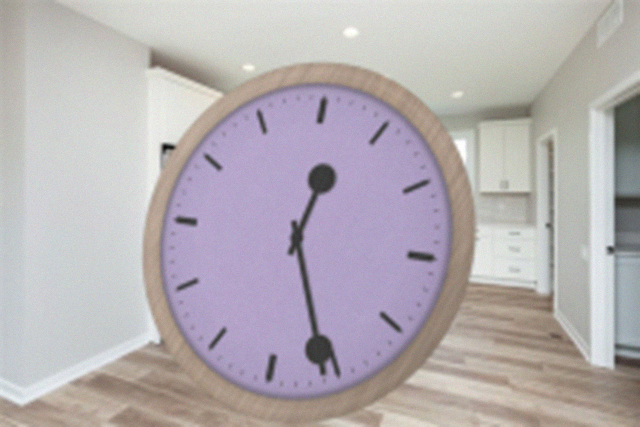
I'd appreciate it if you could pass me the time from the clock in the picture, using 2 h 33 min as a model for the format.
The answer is 12 h 26 min
